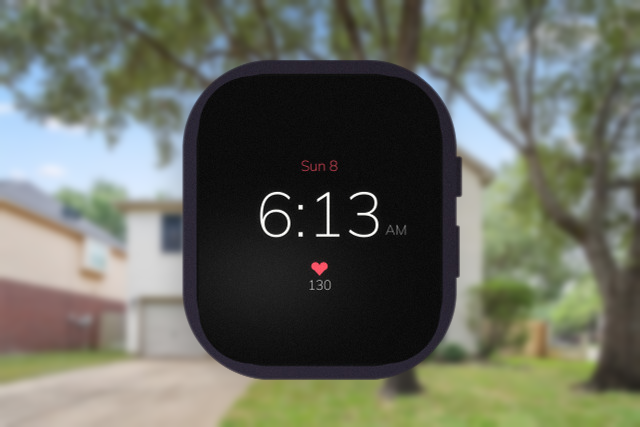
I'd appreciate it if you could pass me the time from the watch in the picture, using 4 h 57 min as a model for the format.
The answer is 6 h 13 min
